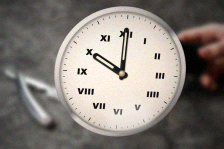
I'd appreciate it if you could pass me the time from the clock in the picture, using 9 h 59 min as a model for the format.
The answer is 10 h 00 min
